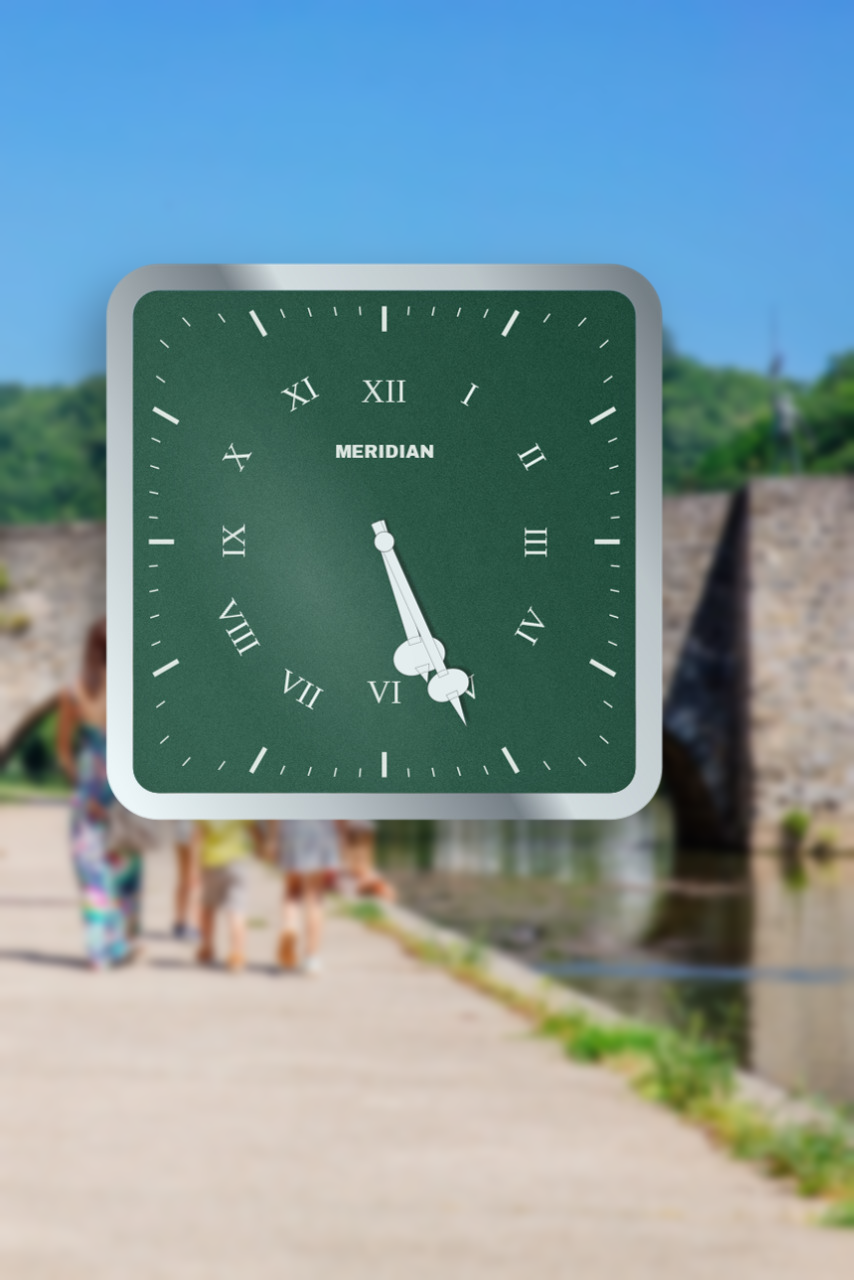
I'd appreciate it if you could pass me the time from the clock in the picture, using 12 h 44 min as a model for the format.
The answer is 5 h 26 min
